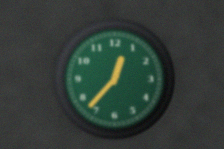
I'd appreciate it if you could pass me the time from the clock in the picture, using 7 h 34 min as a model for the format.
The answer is 12 h 37 min
